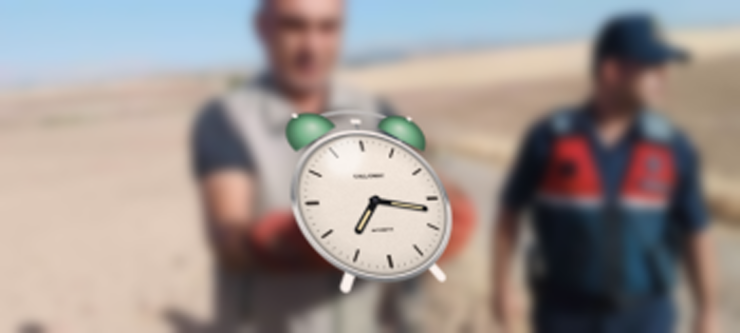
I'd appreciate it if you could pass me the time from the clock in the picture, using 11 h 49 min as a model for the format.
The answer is 7 h 17 min
